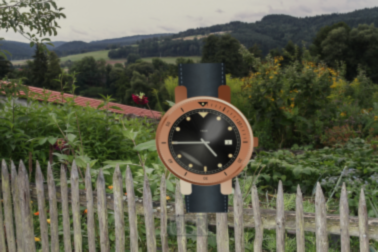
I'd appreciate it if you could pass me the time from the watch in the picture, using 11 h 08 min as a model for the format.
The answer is 4 h 45 min
